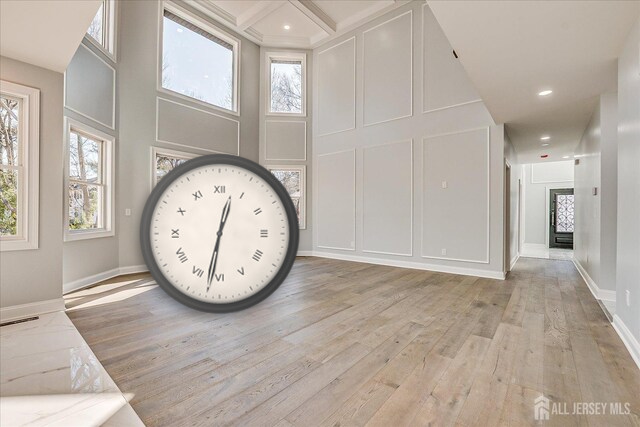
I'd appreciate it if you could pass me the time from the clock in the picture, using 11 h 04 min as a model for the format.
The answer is 12 h 32 min
